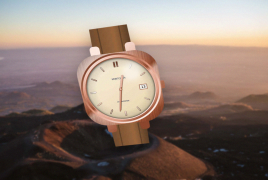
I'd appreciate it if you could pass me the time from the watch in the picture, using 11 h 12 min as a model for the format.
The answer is 12 h 32 min
